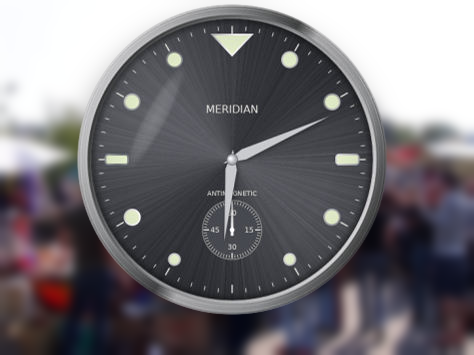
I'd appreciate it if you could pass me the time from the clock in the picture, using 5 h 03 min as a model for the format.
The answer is 6 h 11 min
